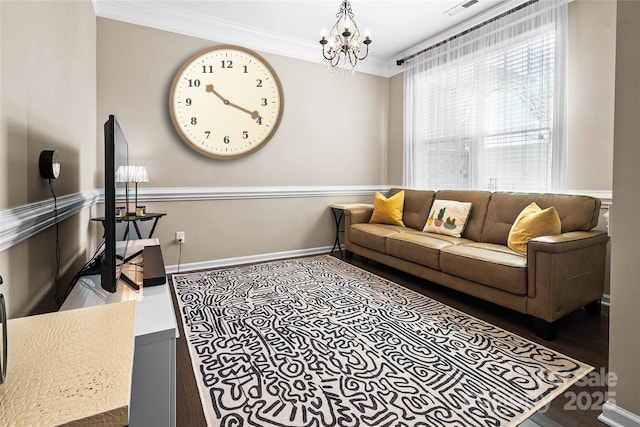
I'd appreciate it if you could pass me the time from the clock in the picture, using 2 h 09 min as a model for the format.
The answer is 10 h 19 min
